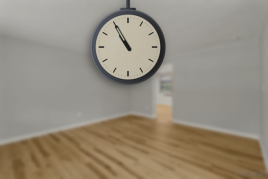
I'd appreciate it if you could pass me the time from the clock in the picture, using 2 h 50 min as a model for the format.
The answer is 10 h 55 min
